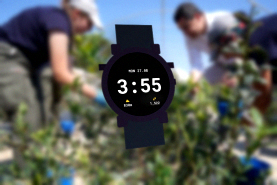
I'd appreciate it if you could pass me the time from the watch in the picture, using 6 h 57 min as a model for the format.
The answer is 3 h 55 min
